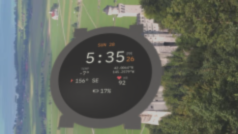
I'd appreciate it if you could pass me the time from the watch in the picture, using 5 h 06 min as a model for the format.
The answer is 5 h 35 min
